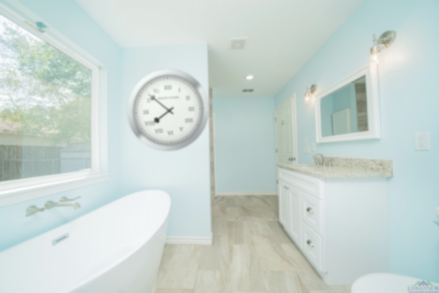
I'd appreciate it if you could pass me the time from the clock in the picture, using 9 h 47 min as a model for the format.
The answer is 7 h 52 min
